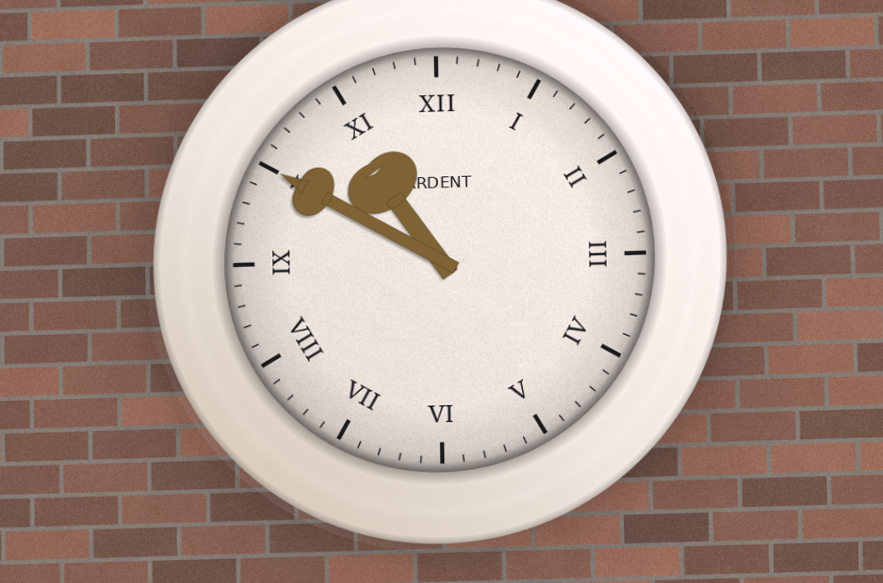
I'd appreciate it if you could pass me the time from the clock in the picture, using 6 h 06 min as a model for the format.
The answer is 10 h 50 min
